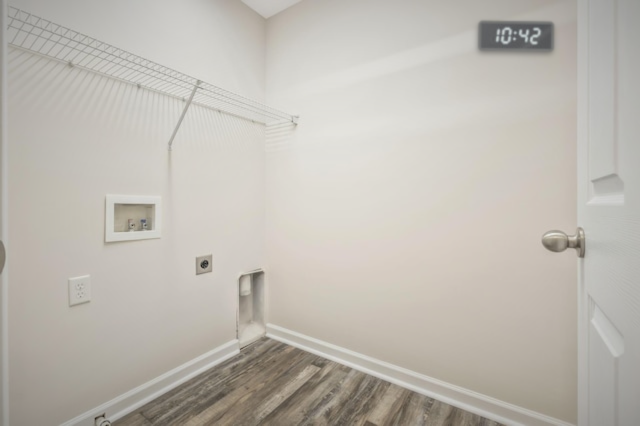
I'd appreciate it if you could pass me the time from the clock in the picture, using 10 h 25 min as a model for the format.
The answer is 10 h 42 min
